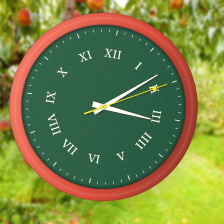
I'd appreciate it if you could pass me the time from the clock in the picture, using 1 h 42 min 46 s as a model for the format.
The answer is 3 h 08 min 10 s
